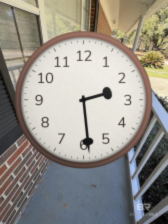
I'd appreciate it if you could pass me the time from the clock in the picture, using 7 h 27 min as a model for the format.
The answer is 2 h 29 min
